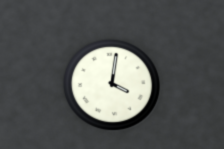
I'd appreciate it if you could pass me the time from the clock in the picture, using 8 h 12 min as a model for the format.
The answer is 4 h 02 min
